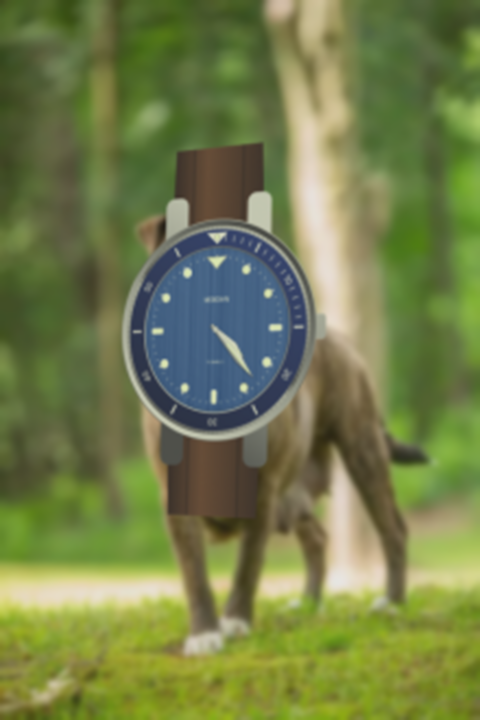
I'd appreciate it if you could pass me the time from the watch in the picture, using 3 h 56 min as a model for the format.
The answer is 4 h 23 min
